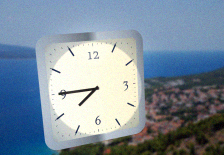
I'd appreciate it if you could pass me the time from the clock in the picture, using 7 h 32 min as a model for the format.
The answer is 7 h 45 min
